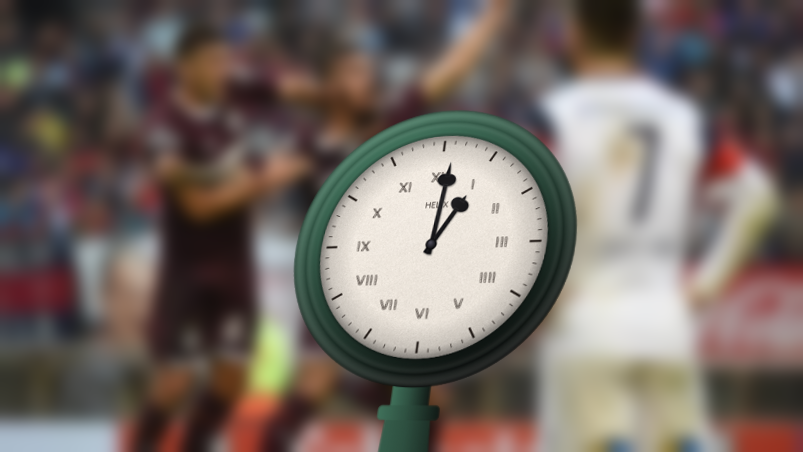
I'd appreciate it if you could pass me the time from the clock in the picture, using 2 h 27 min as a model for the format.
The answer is 1 h 01 min
